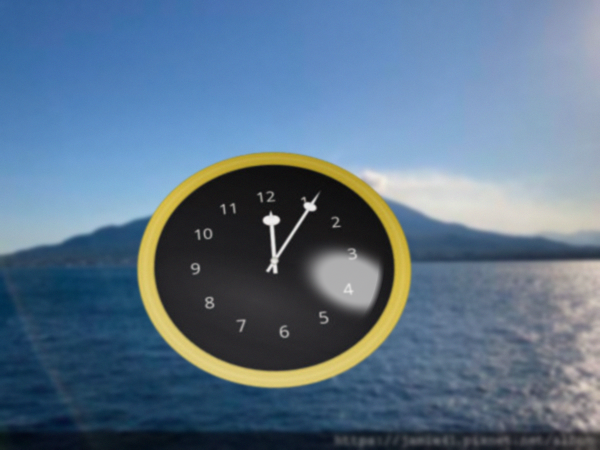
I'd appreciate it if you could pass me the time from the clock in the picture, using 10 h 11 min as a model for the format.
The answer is 12 h 06 min
